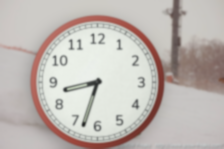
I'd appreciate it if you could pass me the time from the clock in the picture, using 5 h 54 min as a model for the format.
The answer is 8 h 33 min
